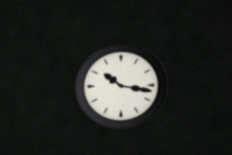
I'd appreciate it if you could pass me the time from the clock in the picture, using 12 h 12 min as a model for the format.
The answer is 10 h 17 min
